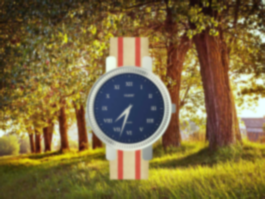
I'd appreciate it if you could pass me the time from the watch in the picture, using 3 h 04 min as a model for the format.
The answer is 7 h 33 min
